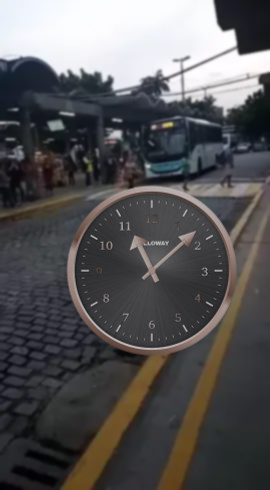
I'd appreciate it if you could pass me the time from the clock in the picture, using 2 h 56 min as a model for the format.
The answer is 11 h 08 min
